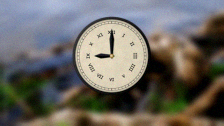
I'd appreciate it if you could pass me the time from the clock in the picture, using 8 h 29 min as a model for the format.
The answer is 9 h 00 min
